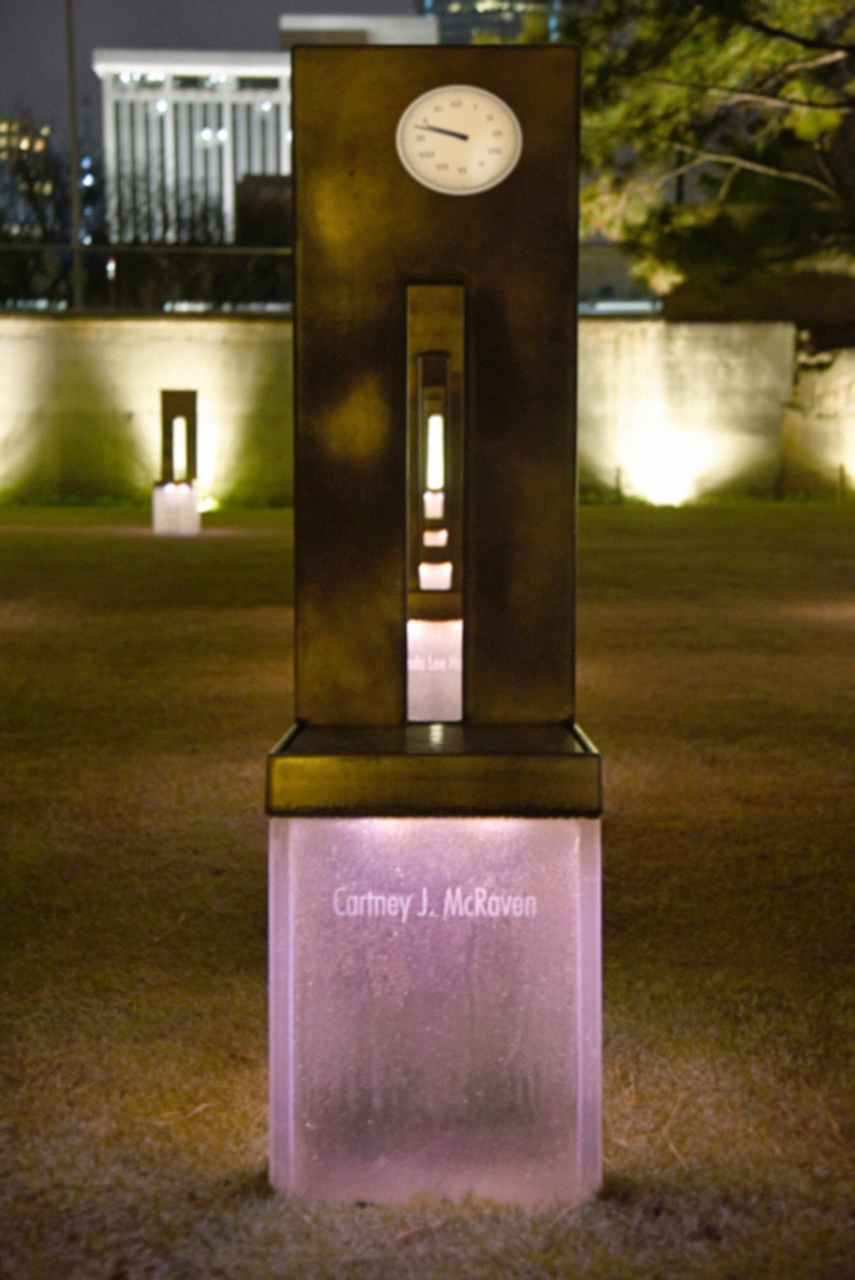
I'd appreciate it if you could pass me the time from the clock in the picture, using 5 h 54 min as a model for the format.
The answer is 9 h 48 min
